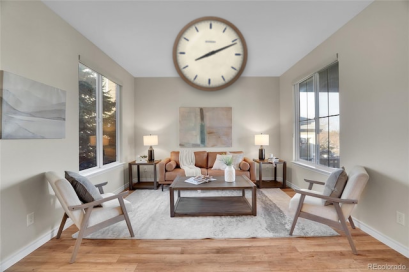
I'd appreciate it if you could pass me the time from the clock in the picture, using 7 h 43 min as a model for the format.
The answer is 8 h 11 min
